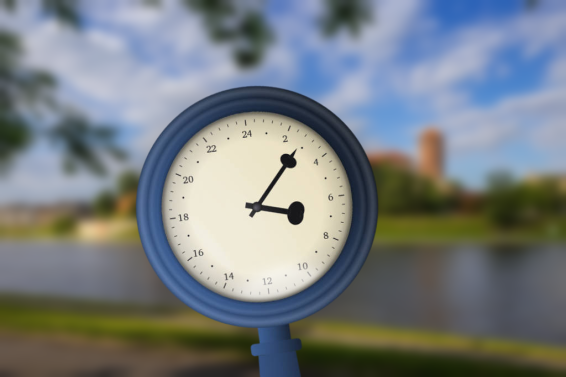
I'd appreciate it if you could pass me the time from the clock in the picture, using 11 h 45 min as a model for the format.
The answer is 7 h 07 min
